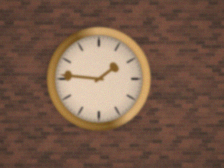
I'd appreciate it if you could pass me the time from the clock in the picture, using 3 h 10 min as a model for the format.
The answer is 1 h 46 min
